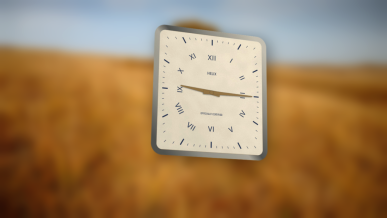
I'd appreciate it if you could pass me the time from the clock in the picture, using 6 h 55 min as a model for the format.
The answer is 9 h 15 min
